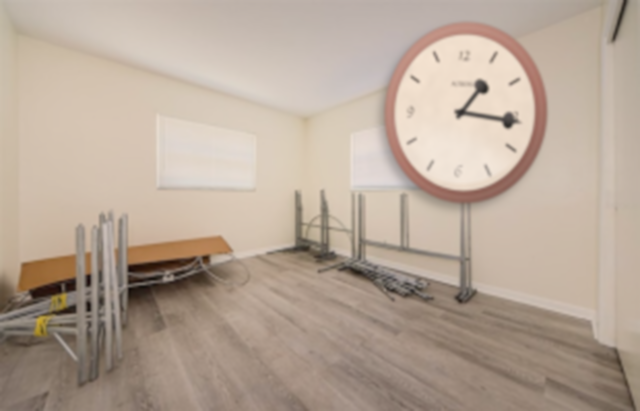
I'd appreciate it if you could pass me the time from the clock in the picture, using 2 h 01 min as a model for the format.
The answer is 1 h 16 min
